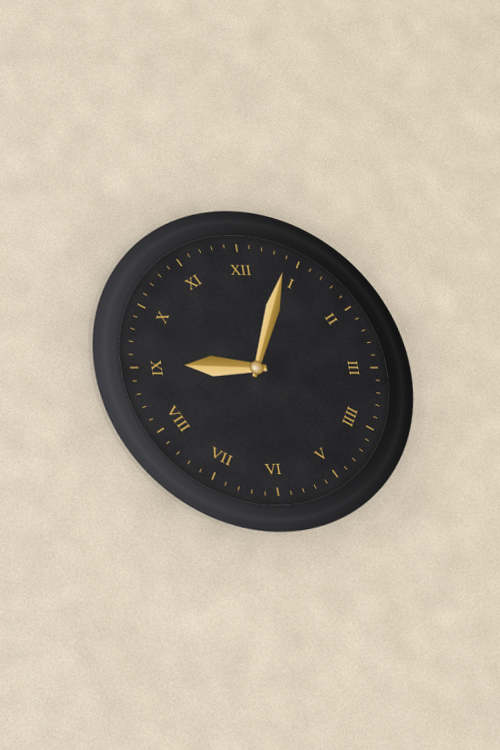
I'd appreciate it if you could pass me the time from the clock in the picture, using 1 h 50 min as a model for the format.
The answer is 9 h 04 min
